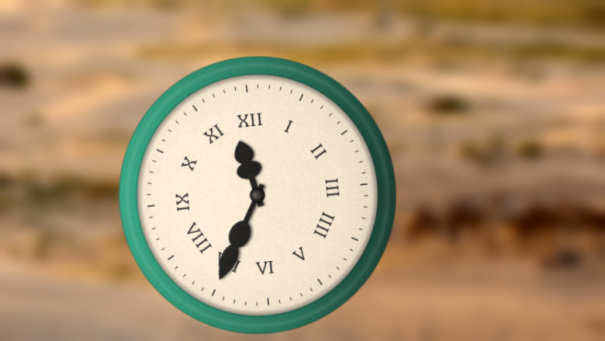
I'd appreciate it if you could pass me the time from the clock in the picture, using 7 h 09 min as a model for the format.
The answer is 11 h 35 min
